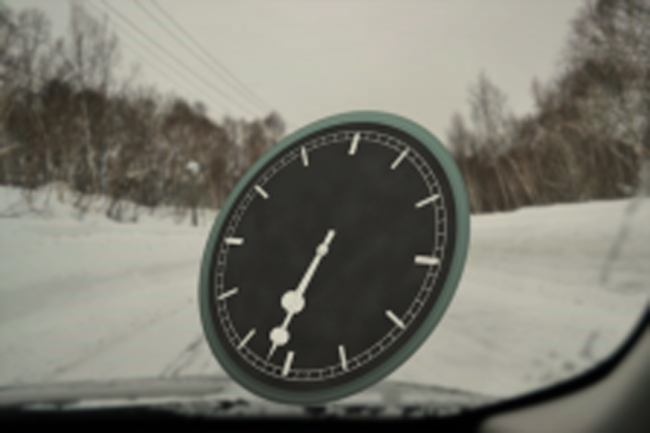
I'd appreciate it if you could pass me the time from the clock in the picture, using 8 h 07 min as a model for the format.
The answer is 6 h 32 min
